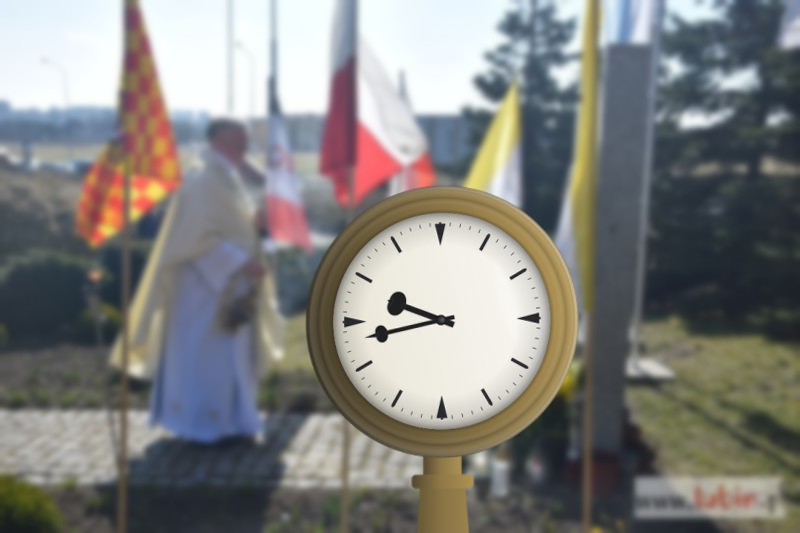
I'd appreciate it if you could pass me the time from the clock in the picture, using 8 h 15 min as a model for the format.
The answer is 9 h 43 min
